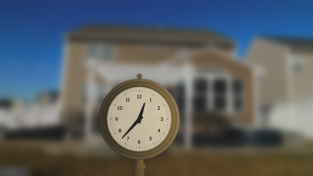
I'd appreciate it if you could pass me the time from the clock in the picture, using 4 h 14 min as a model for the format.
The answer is 12 h 37 min
